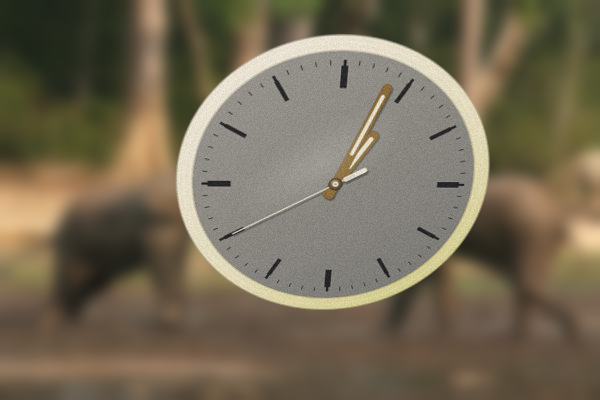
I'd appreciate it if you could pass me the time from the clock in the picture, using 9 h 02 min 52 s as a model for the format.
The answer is 1 h 03 min 40 s
